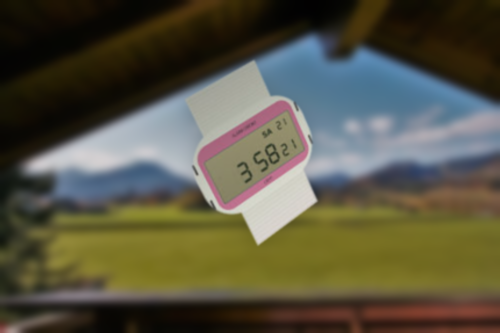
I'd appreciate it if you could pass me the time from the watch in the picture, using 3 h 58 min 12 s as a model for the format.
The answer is 3 h 58 min 21 s
